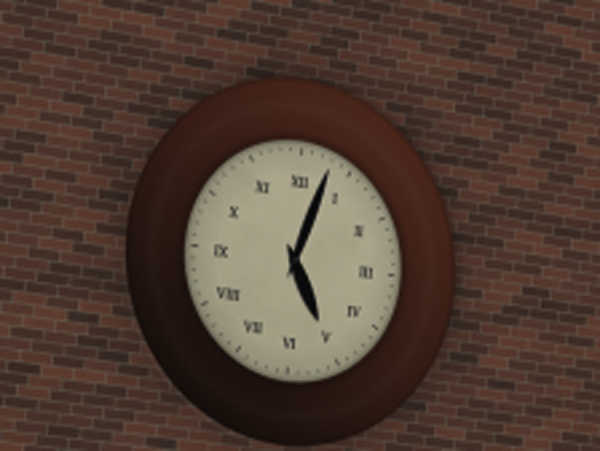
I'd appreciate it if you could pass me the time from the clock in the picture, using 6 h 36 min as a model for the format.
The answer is 5 h 03 min
